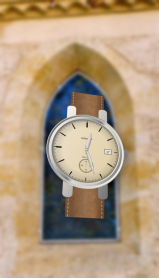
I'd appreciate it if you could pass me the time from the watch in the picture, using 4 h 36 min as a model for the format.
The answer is 12 h 27 min
